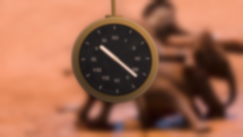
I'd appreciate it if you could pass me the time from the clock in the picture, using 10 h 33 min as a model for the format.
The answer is 10 h 22 min
